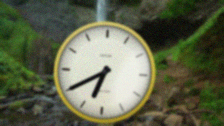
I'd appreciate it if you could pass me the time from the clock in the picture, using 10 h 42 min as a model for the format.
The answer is 6 h 40 min
